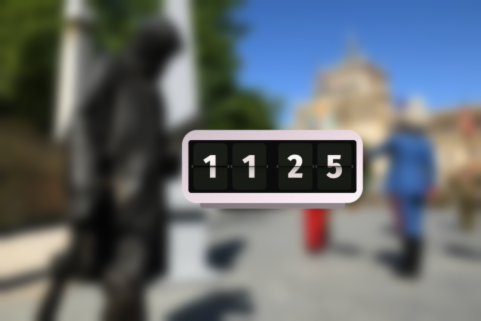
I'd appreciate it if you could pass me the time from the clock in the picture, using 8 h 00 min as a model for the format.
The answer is 11 h 25 min
